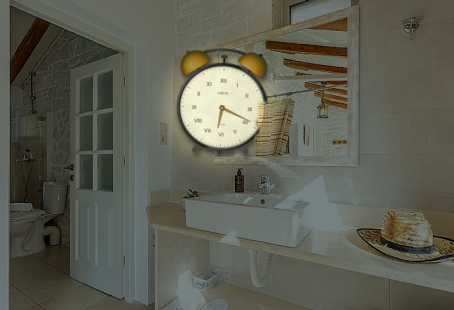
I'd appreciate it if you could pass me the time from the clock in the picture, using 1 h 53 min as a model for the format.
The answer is 6 h 19 min
